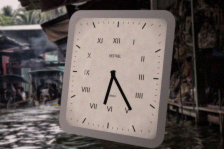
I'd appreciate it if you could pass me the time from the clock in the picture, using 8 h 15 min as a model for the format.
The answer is 6 h 24 min
